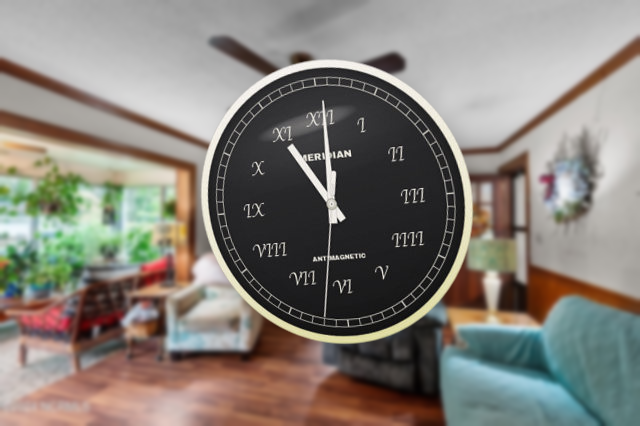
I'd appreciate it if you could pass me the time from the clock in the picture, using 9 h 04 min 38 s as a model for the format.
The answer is 11 h 00 min 32 s
